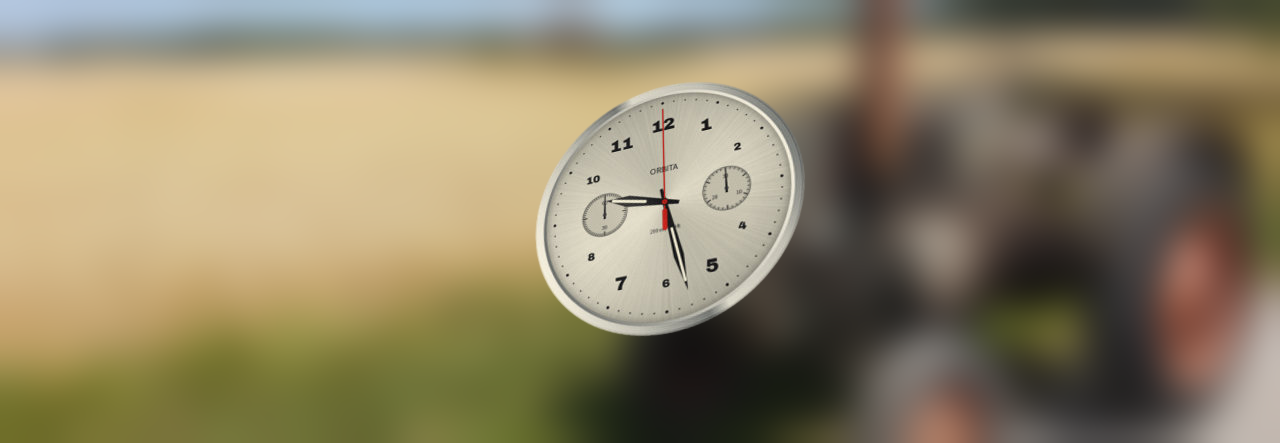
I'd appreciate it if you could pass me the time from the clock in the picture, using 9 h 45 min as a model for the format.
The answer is 9 h 28 min
